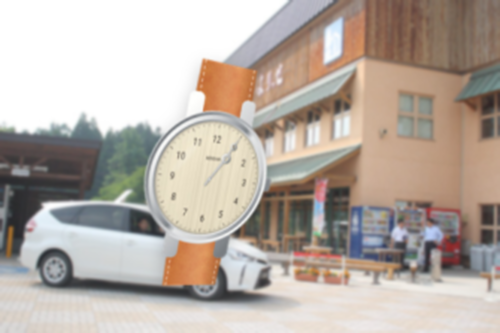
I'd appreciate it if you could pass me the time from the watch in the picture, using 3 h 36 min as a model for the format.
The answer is 1 h 05 min
